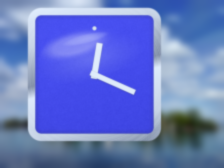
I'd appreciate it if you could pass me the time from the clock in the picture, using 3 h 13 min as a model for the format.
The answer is 12 h 19 min
